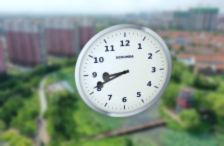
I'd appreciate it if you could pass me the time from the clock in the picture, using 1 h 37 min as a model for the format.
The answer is 8 h 41 min
